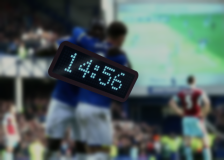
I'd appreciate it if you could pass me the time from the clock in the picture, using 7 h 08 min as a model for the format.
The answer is 14 h 56 min
